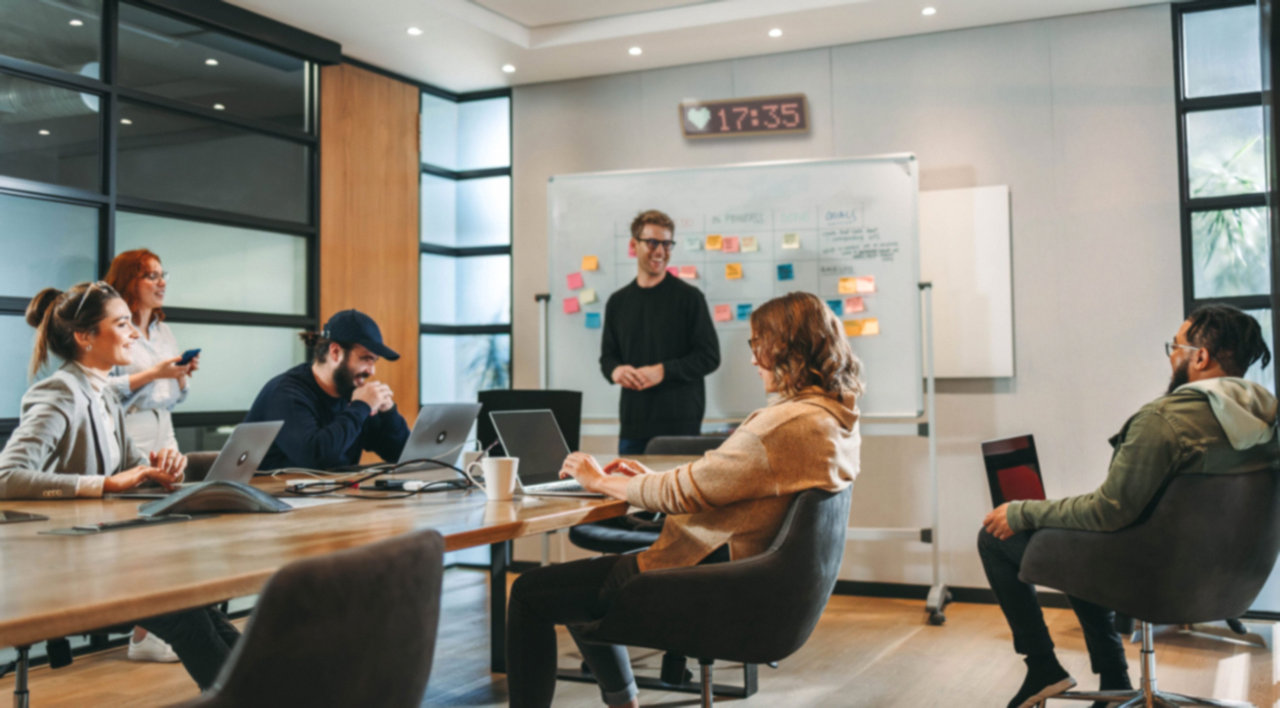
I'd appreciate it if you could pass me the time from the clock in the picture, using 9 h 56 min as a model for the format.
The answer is 17 h 35 min
